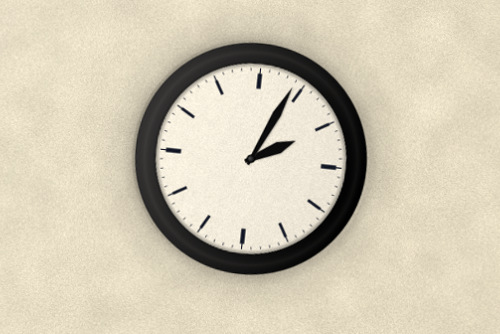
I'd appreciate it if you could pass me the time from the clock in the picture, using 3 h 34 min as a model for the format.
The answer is 2 h 04 min
